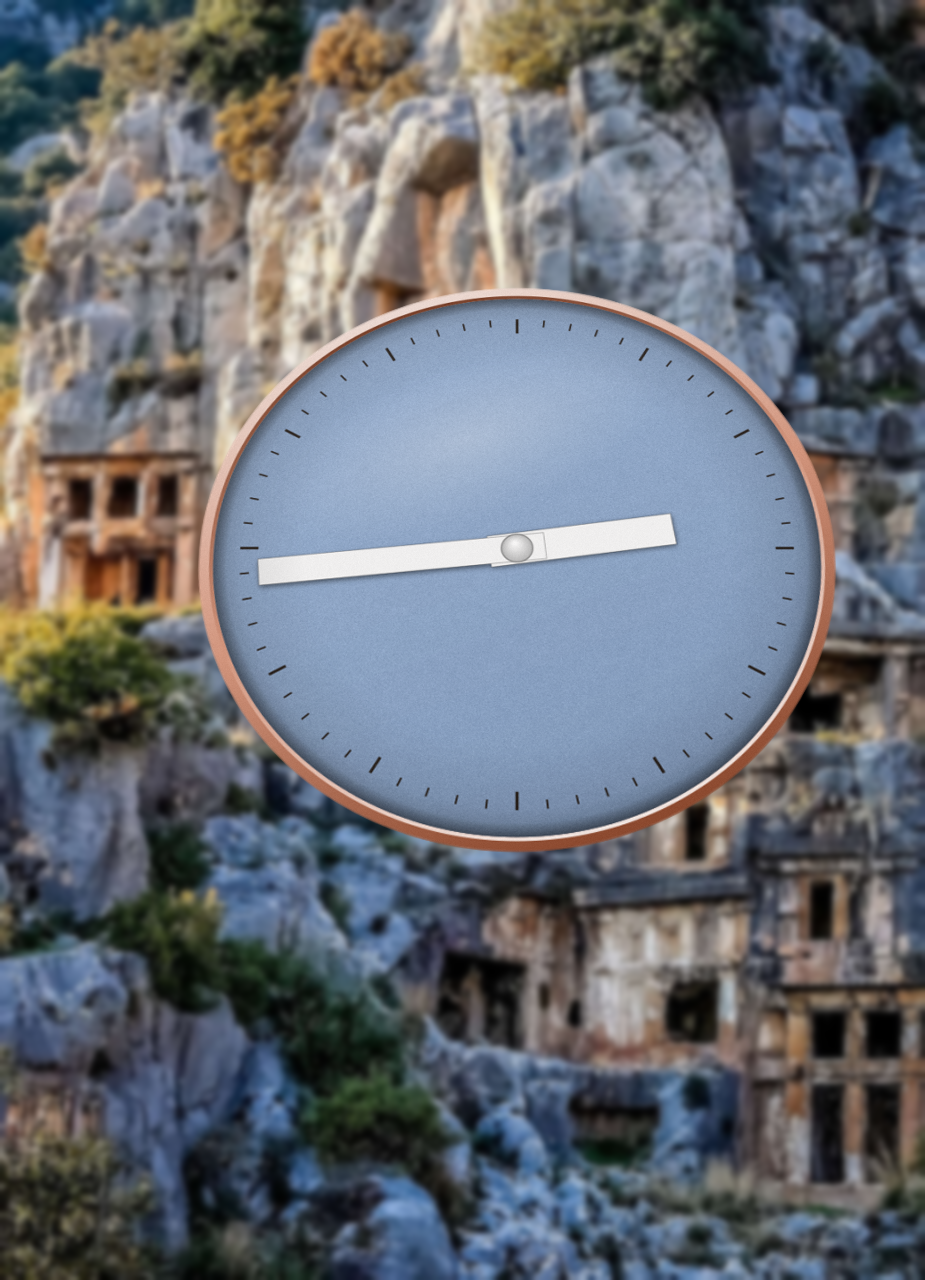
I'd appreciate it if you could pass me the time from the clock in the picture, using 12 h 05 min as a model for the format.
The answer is 2 h 44 min
